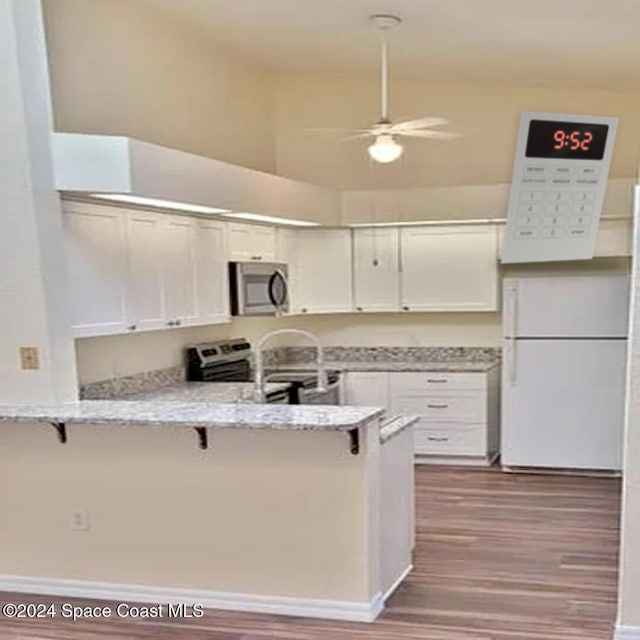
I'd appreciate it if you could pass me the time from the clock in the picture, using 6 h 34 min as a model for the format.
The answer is 9 h 52 min
